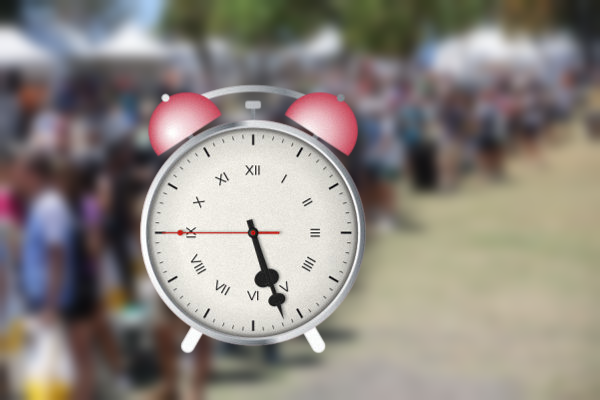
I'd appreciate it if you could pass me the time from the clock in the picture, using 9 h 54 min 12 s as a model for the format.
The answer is 5 h 26 min 45 s
